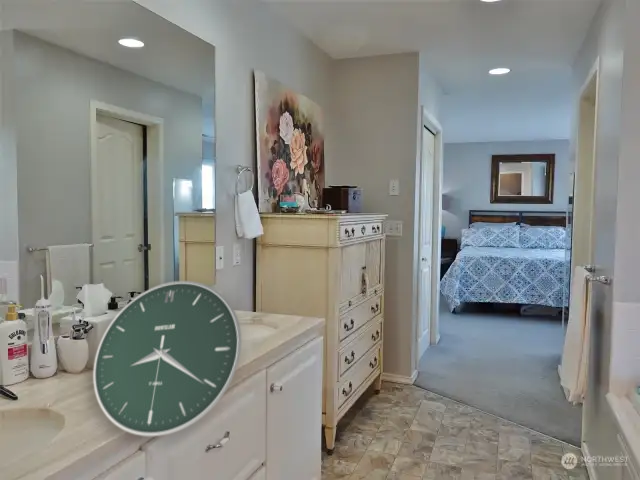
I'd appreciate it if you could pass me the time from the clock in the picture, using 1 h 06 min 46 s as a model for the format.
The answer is 8 h 20 min 30 s
